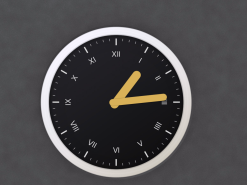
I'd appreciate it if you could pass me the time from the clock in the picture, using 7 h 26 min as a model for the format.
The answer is 1 h 14 min
